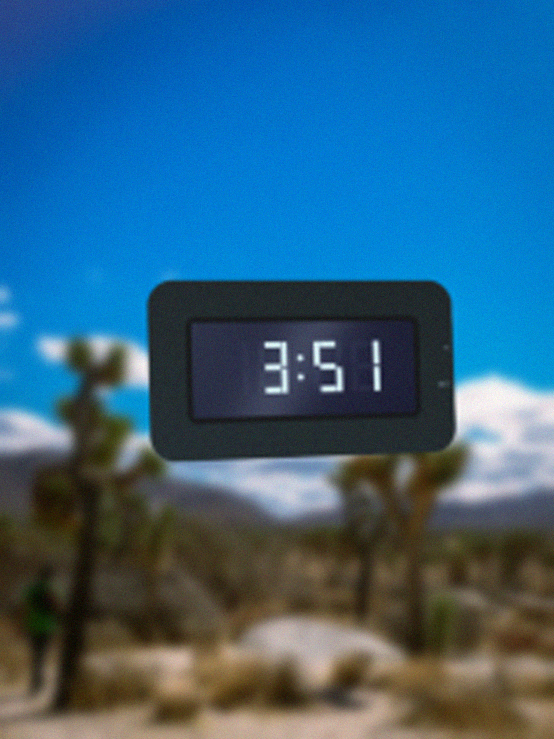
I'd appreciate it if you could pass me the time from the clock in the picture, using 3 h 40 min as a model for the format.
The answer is 3 h 51 min
